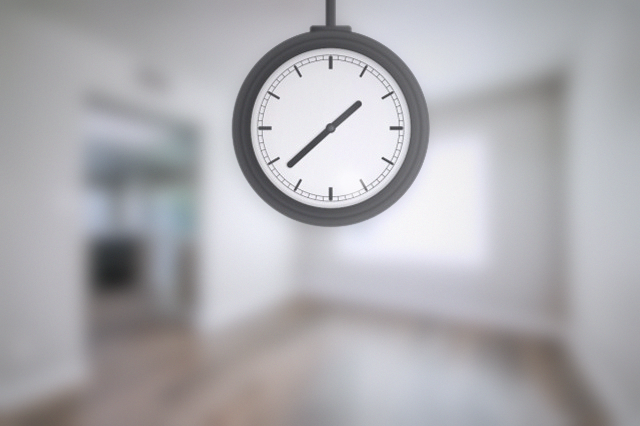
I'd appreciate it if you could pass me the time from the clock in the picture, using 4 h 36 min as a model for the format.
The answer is 1 h 38 min
